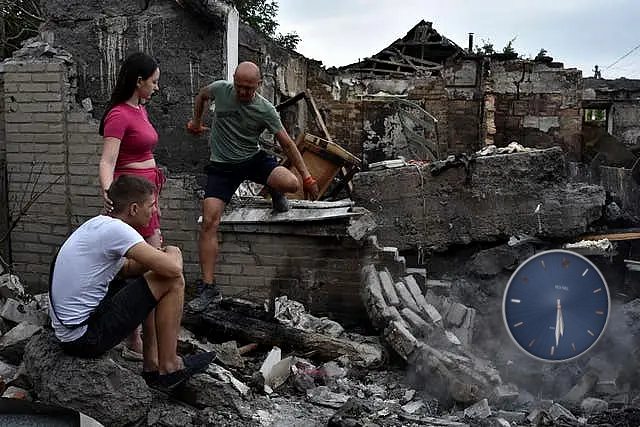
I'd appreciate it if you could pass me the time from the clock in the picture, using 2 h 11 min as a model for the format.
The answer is 5 h 29 min
